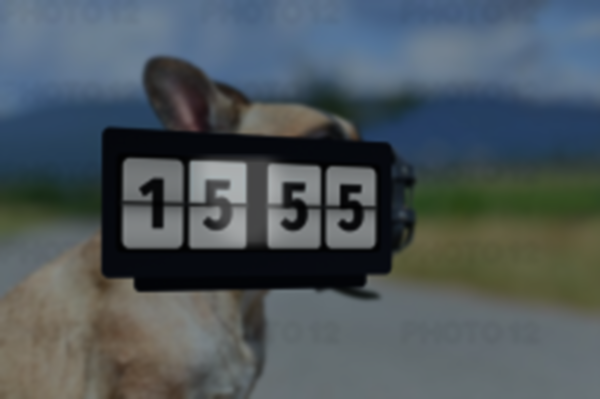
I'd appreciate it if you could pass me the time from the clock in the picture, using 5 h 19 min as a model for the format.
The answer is 15 h 55 min
